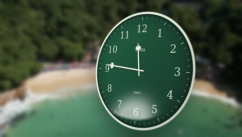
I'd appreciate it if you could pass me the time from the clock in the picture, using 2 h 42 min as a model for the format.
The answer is 11 h 46 min
